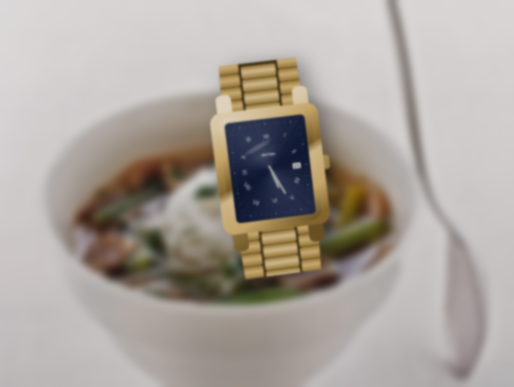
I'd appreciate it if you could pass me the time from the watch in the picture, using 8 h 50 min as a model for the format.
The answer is 5 h 26 min
